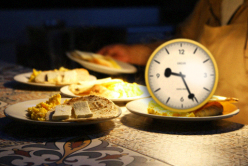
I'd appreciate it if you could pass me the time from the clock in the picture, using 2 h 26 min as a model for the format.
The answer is 9 h 26 min
